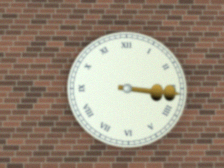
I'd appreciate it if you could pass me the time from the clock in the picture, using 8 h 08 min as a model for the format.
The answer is 3 h 16 min
